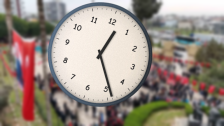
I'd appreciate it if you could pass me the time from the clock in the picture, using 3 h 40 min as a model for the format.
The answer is 12 h 24 min
